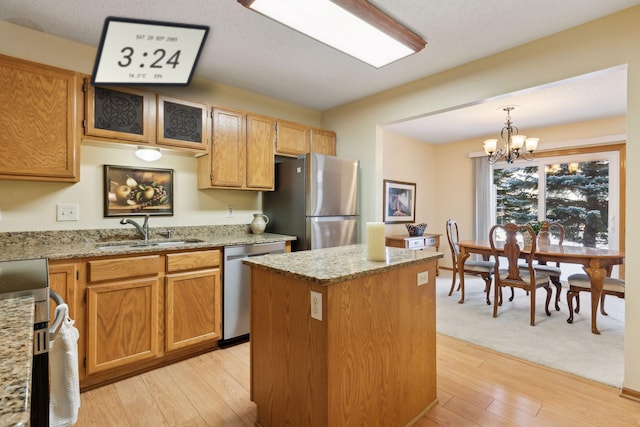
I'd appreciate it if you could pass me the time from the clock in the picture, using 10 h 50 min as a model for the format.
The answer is 3 h 24 min
